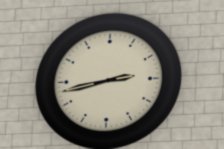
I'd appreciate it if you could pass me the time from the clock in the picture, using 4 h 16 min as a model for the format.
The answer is 2 h 43 min
